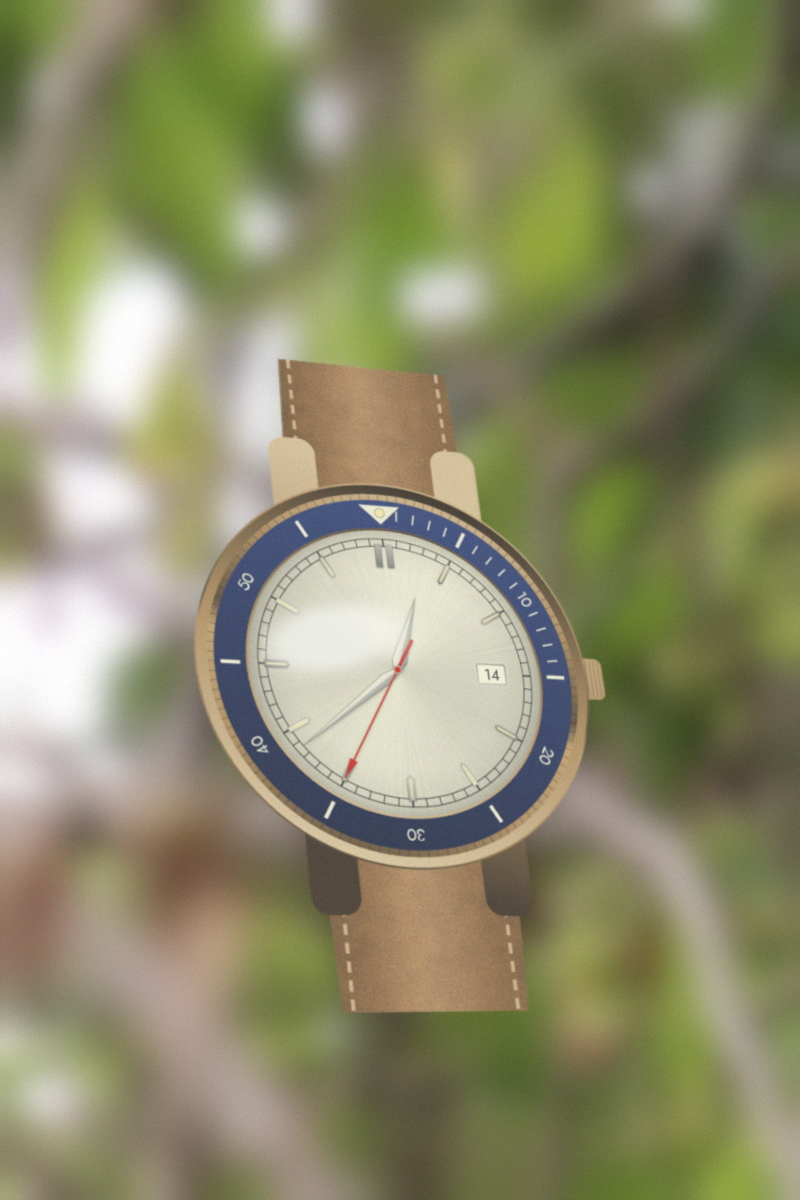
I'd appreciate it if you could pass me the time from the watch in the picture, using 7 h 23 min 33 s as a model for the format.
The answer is 12 h 38 min 35 s
